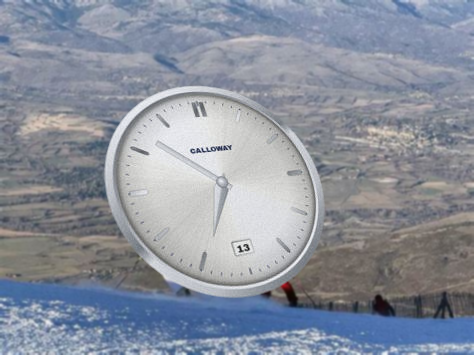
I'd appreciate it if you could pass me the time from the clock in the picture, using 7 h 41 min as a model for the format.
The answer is 6 h 52 min
